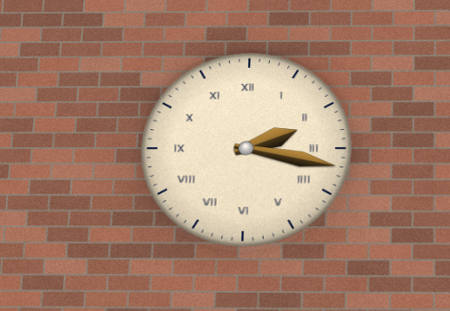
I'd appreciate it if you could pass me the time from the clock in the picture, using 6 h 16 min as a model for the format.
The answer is 2 h 17 min
